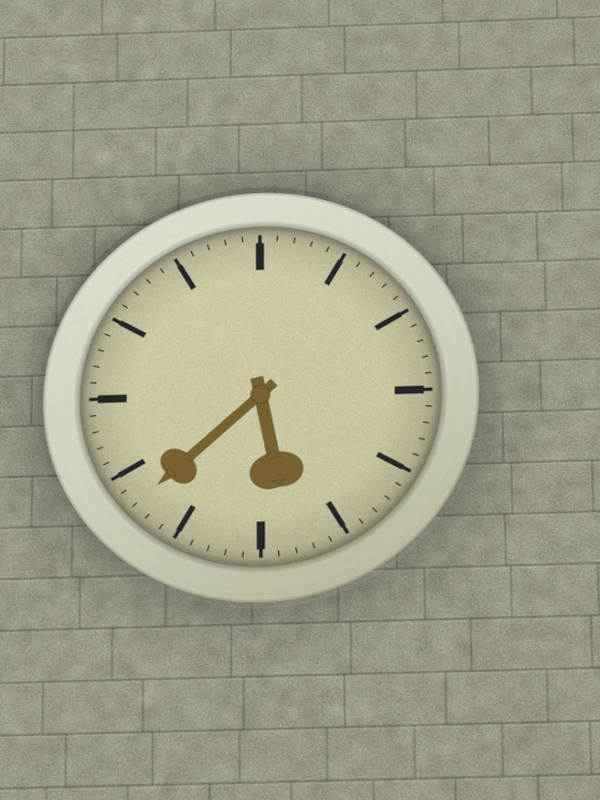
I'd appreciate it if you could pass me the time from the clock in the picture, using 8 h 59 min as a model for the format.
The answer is 5 h 38 min
